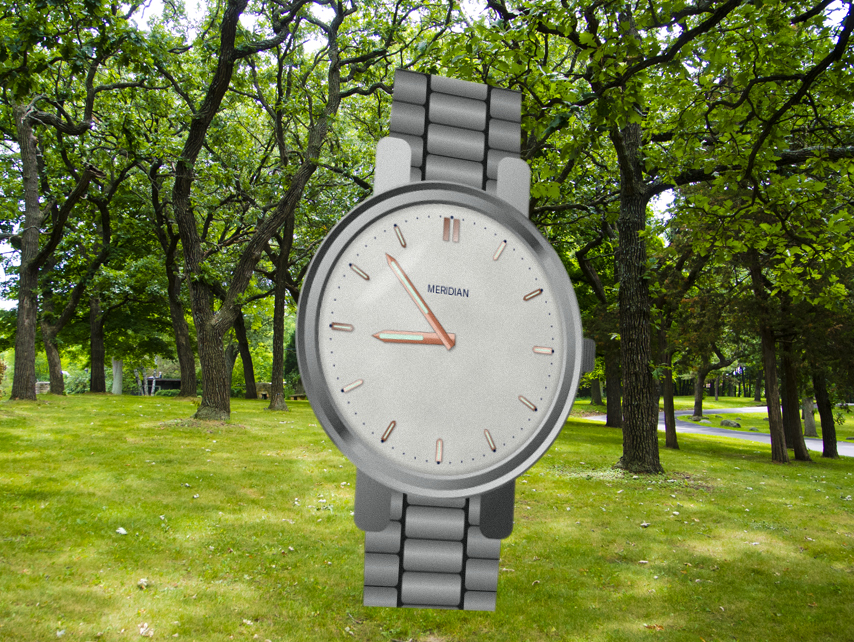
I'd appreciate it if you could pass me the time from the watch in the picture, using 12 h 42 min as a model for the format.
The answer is 8 h 53 min
